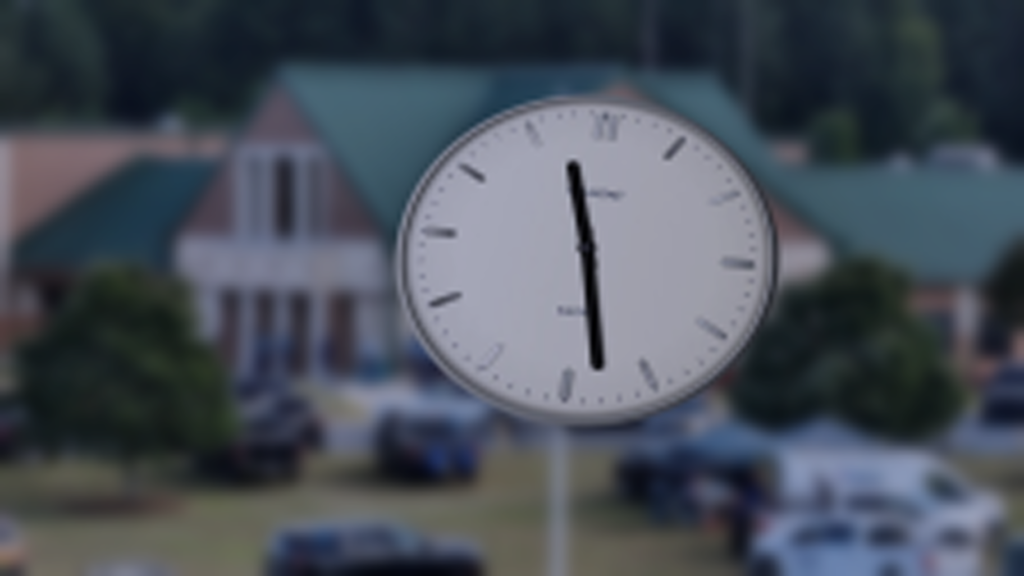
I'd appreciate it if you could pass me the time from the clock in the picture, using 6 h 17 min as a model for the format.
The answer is 11 h 28 min
